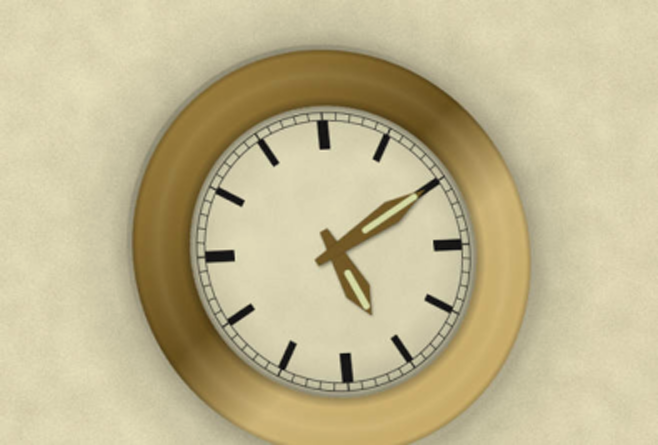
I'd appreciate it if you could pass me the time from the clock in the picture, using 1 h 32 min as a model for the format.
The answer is 5 h 10 min
